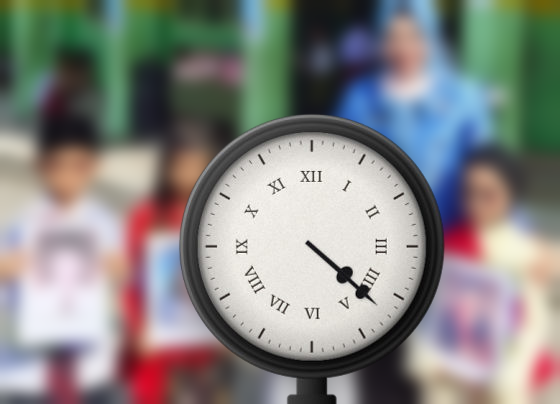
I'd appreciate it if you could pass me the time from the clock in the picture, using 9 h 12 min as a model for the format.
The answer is 4 h 22 min
